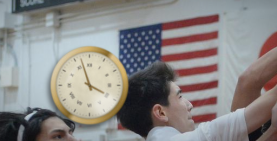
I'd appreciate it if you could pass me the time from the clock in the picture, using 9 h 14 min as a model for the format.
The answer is 3 h 57 min
